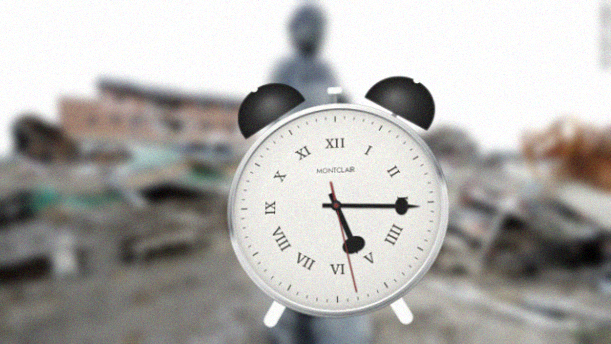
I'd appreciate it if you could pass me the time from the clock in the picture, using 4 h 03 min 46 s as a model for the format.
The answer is 5 h 15 min 28 s
